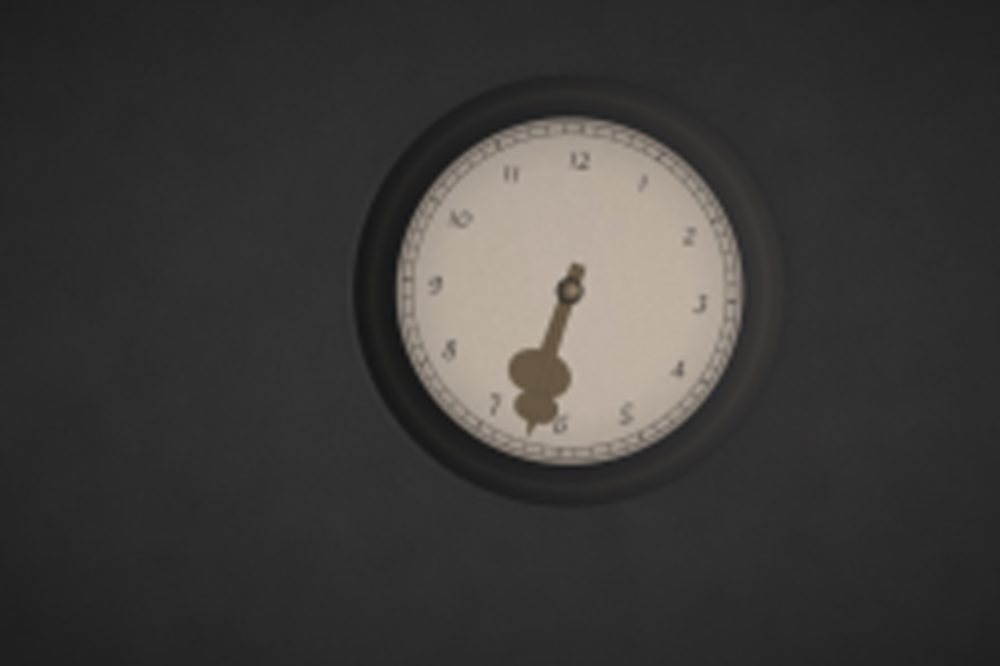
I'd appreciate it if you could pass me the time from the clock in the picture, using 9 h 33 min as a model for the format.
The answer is 6 h 32 min
